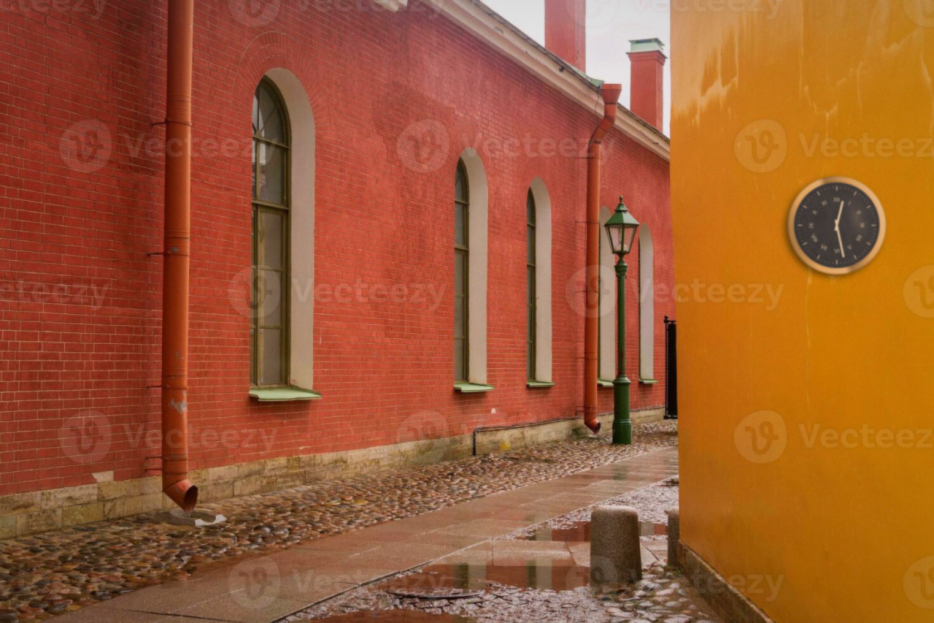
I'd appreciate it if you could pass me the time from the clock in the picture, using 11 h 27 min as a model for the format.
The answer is 12 h 28 min
